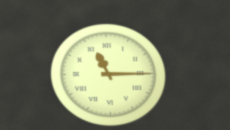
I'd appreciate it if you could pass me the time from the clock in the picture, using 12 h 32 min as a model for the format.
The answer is 11 h 15 min
